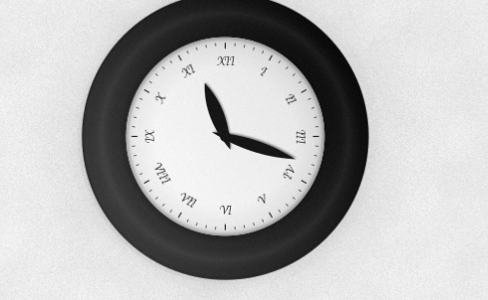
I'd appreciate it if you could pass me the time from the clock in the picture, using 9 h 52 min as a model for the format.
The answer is 11 h 18 min
